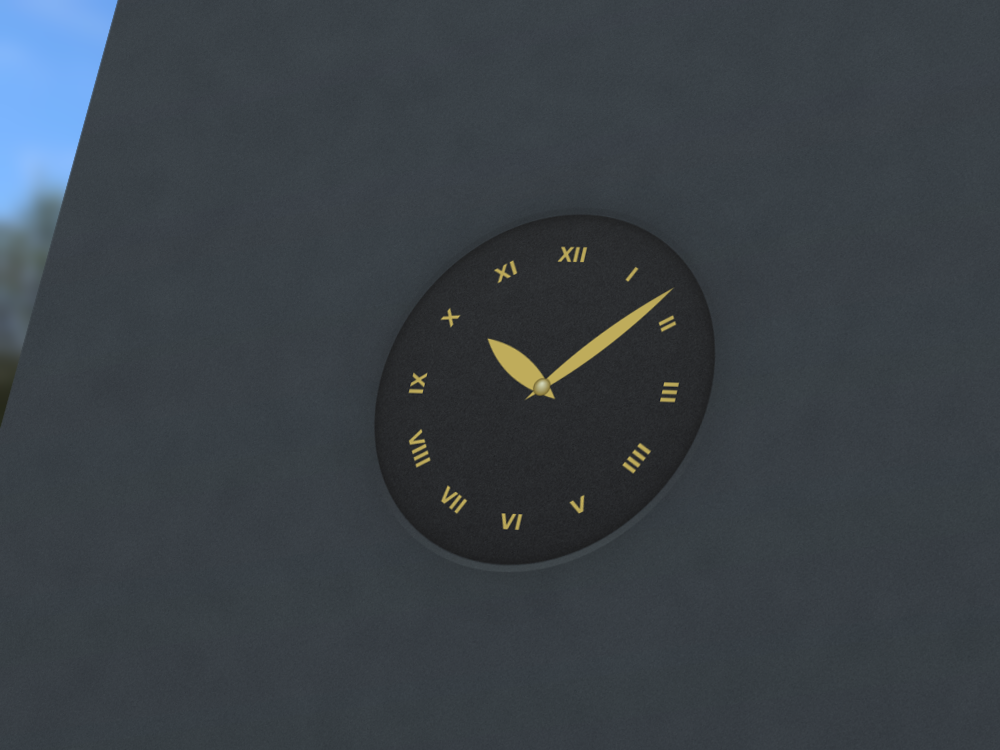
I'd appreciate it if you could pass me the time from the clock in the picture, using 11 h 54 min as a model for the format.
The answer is 10 h 08 min
